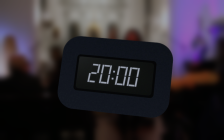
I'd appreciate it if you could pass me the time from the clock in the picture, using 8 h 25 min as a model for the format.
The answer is 20 h 00 min
